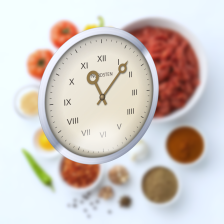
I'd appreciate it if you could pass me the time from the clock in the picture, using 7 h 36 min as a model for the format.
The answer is 11 h 07 min
